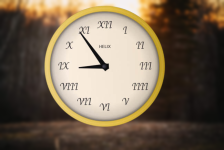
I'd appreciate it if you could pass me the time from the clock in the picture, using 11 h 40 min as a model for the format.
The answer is 8 h 54 min
